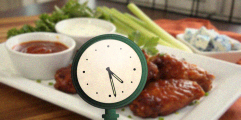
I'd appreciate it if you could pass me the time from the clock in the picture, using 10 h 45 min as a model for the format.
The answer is 4 h 28 min
